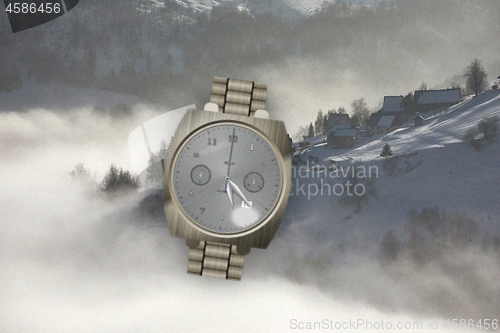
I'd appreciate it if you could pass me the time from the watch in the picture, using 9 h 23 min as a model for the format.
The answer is 5 h 22 min
